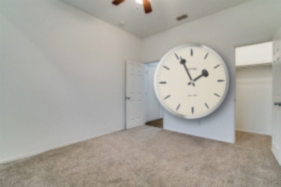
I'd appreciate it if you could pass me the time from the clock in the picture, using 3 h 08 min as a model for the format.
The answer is 1 h 56 min
